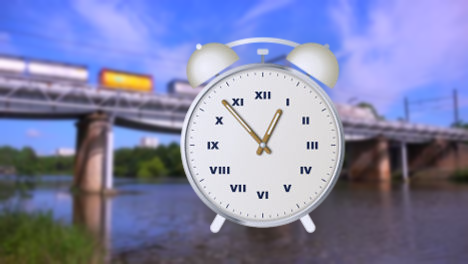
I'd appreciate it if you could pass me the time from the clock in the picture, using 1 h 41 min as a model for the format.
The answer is 12 h 53 min
